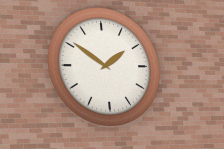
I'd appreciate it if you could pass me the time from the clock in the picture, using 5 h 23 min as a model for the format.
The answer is 1 h 51 min
